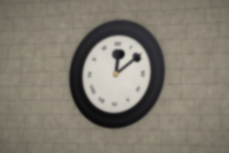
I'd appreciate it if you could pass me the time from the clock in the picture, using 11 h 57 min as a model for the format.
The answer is 12 h 09 min
